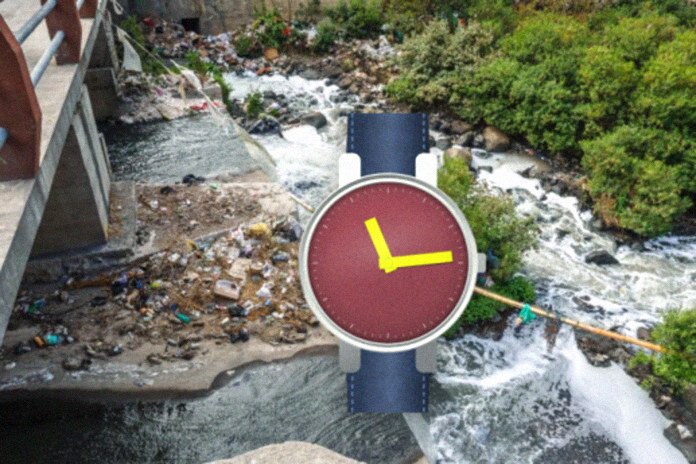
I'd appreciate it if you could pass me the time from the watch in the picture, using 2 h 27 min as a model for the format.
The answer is 11 h 14 min
